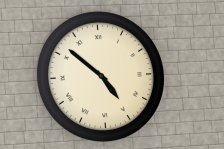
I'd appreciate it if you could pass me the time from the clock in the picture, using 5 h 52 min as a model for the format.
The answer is 4 h 52 min
